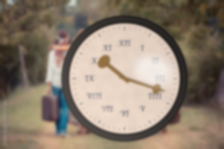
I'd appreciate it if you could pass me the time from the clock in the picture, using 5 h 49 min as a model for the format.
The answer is 10 h 18 min
